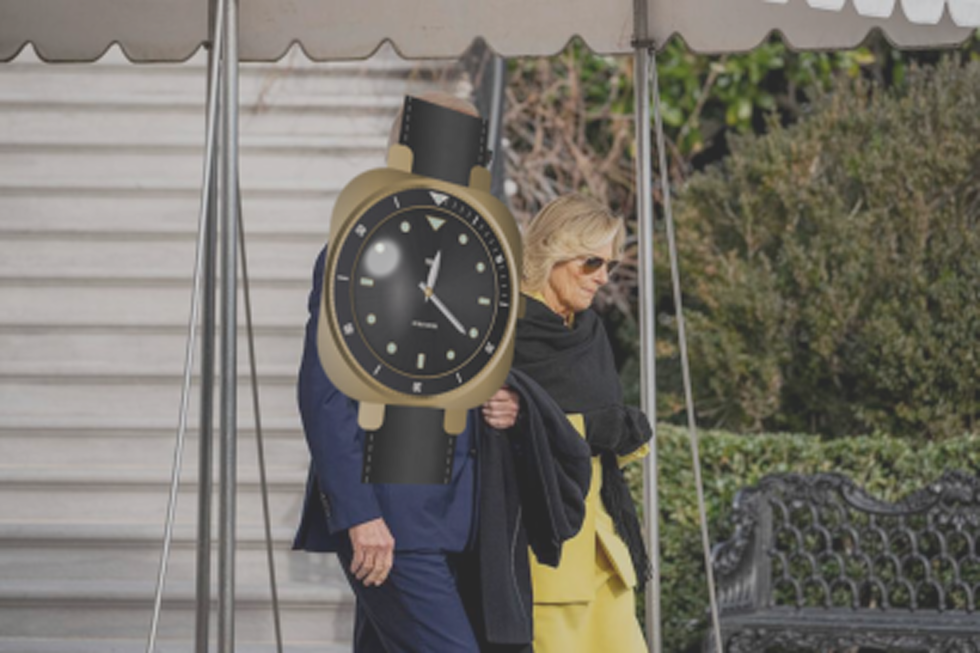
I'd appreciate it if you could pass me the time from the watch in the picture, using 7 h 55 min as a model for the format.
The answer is 12 h 21 min
